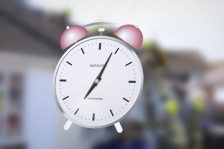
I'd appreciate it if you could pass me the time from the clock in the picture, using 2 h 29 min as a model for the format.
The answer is 7 h 04 min
